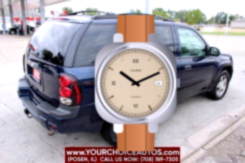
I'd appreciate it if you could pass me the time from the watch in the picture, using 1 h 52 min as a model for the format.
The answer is 10 h 11 min
